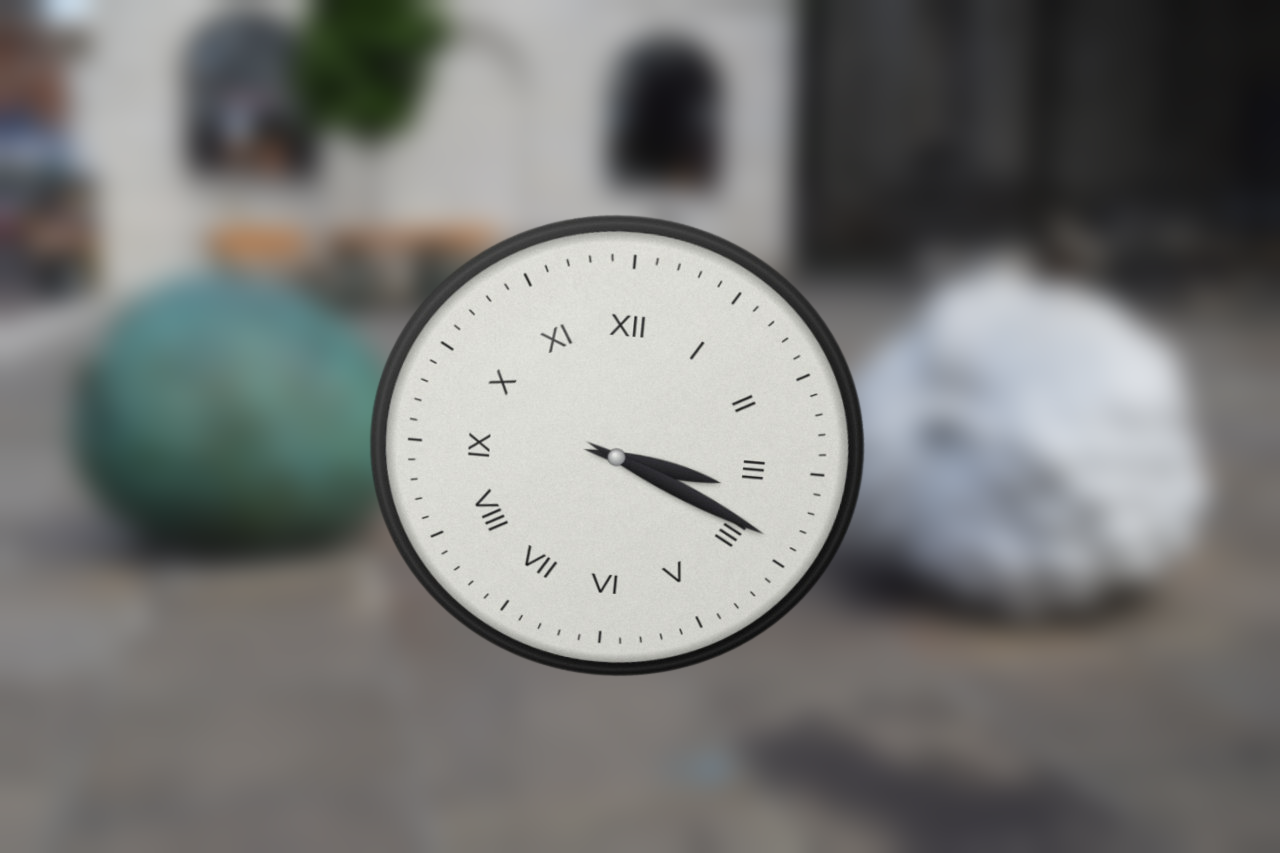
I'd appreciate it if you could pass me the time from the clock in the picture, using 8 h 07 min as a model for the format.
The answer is 3 h 19 min
